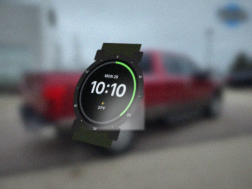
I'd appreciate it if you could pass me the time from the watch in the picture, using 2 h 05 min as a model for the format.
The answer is 10 h 10 min
